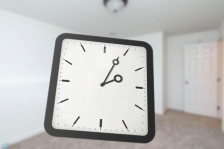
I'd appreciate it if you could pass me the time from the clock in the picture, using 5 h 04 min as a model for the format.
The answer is 2 h 04 min
